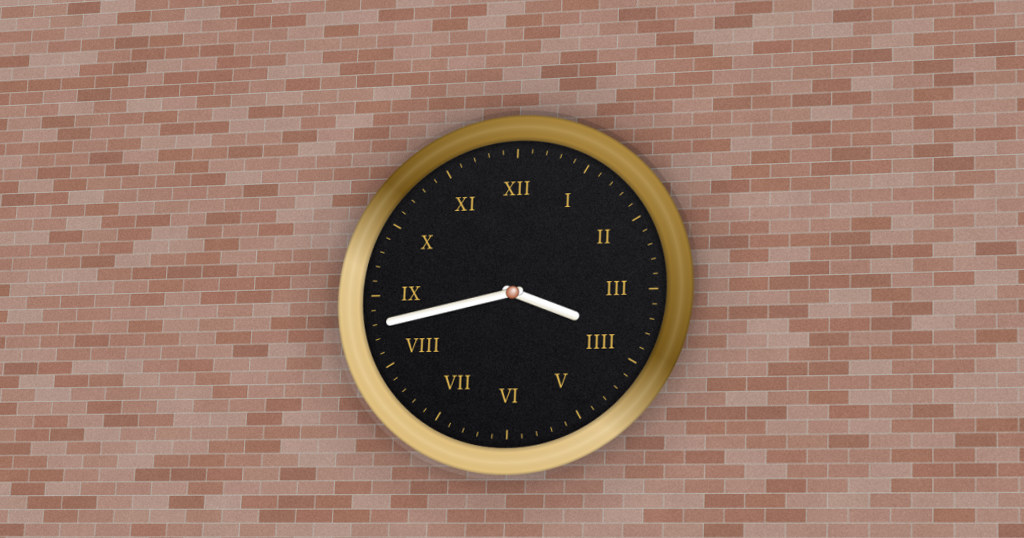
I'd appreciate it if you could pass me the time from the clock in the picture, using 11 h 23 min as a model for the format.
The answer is 3 h 43 min
